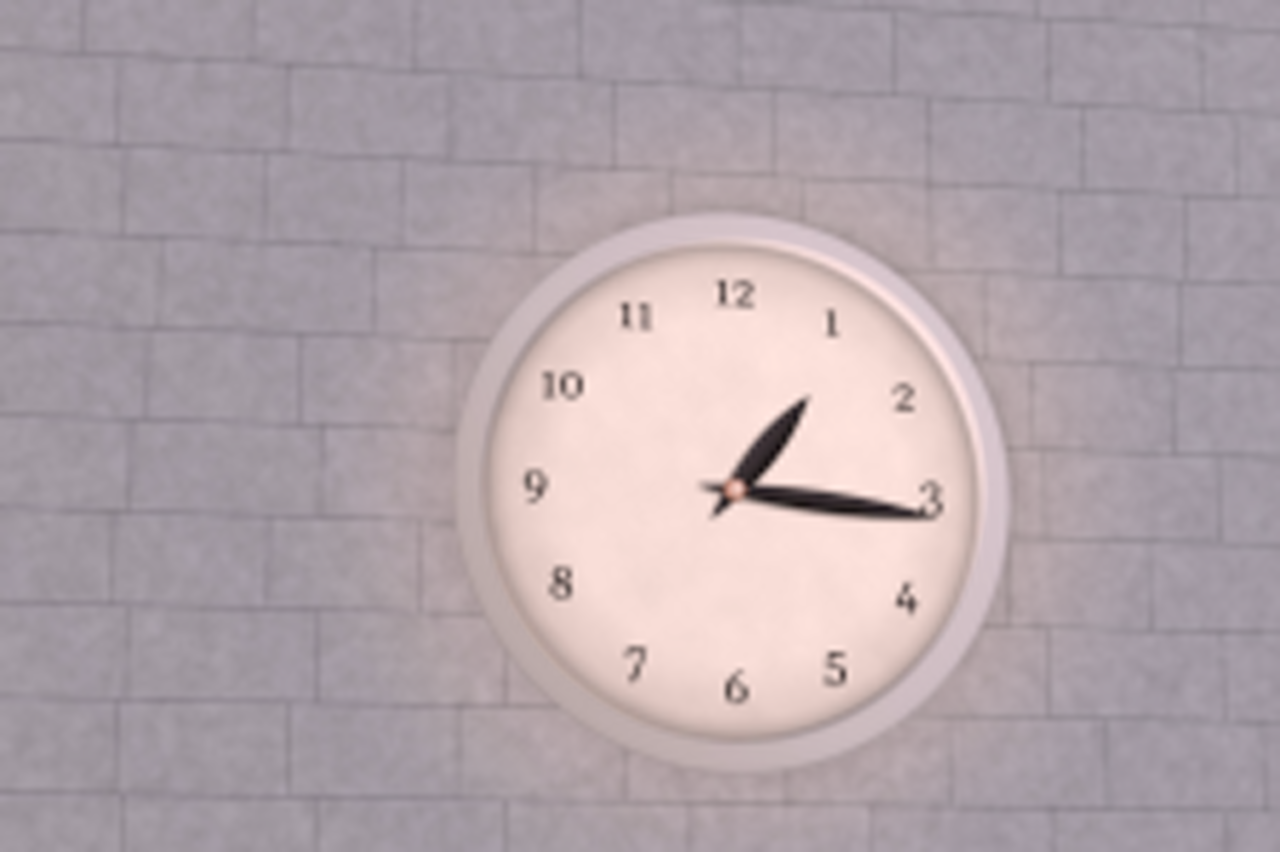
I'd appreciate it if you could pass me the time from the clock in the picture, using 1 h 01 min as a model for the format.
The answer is 1 h 16 min
